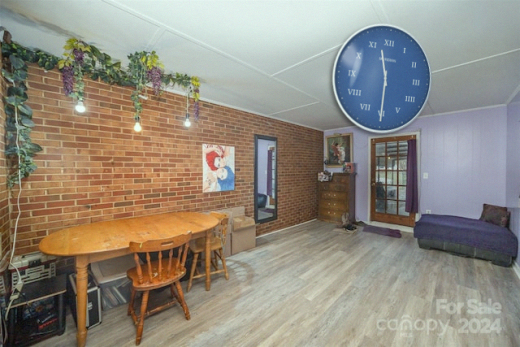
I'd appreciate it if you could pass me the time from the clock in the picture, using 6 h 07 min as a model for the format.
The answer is 11 h 30 min
